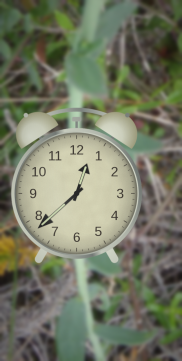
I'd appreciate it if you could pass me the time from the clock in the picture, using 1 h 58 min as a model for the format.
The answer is 12 h 38 min
